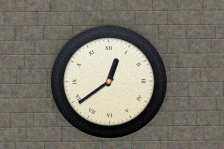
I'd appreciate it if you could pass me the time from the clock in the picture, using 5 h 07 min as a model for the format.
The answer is 12 h 39 min
